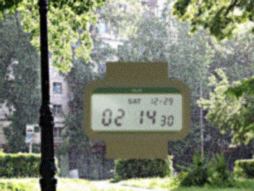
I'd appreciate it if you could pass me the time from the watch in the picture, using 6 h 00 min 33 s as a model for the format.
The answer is 2 h 14 min 30 s
